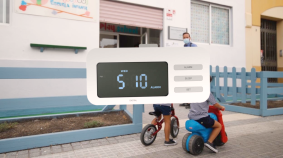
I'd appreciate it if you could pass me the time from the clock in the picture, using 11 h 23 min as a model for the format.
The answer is 5 h 10 min
